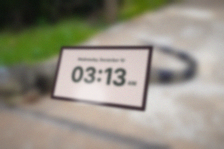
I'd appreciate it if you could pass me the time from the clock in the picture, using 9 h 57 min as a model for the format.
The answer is 3 h 13 min
